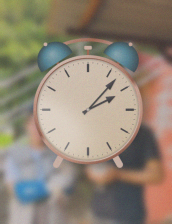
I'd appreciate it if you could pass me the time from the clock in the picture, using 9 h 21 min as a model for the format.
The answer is 2 h 07 min
